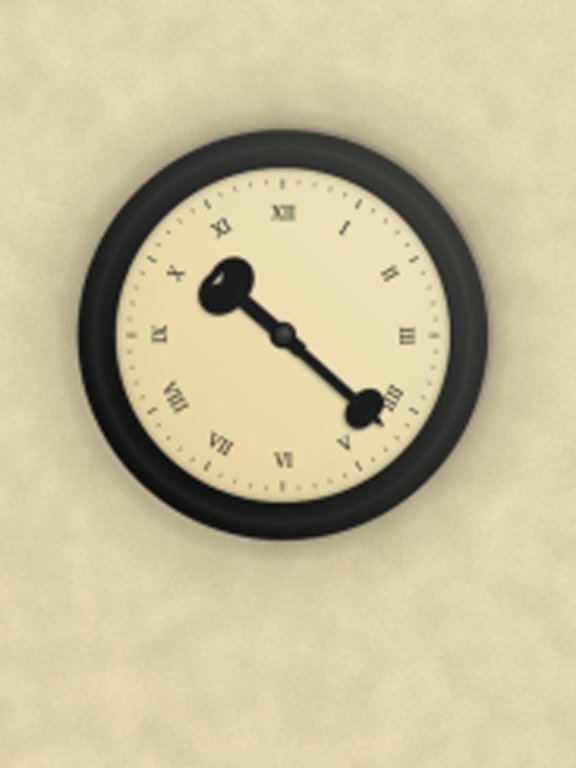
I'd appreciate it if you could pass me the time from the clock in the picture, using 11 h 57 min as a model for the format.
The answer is 10 h 22 min
